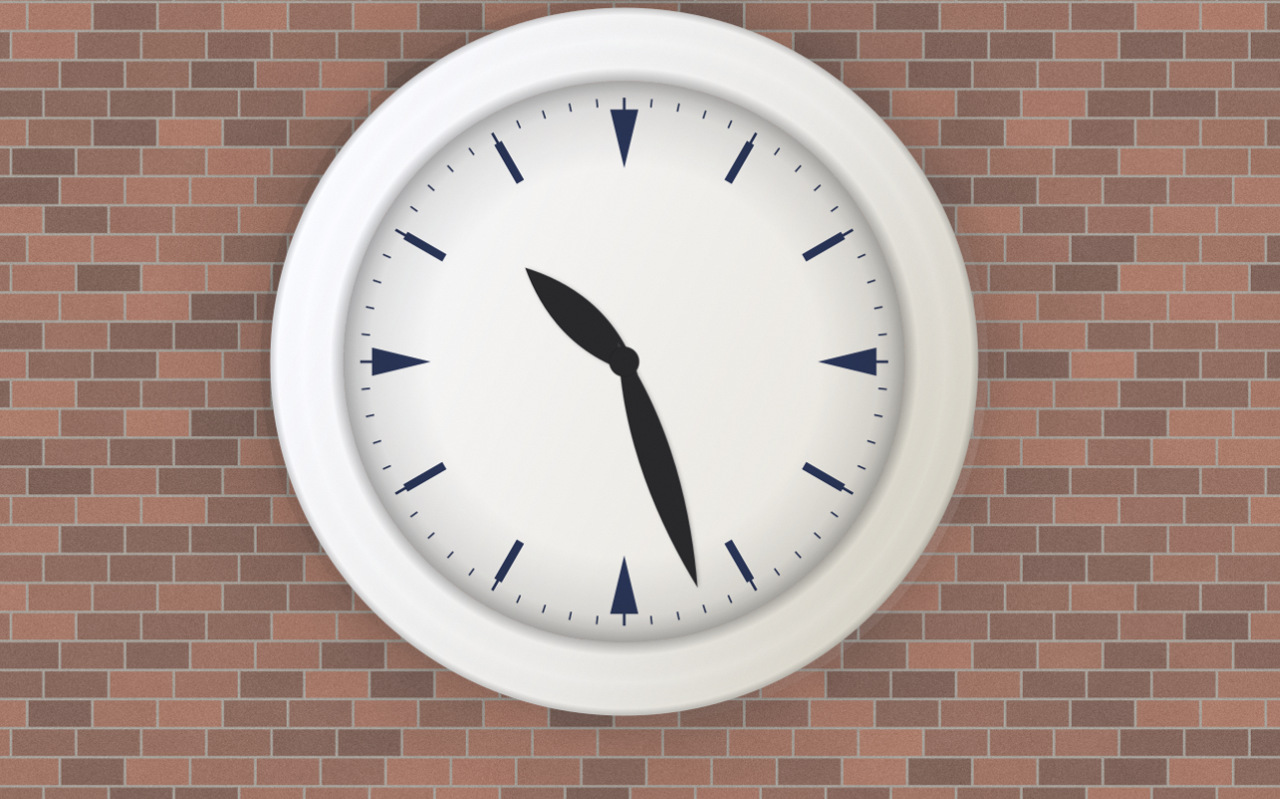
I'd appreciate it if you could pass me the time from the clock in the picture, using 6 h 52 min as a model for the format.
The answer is 10 h 27 min
